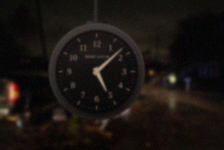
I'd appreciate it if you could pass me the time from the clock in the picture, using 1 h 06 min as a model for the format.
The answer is 5 h 08 min
